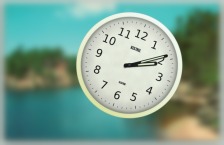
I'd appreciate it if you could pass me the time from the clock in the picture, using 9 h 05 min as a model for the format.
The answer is 2 h 09 min
